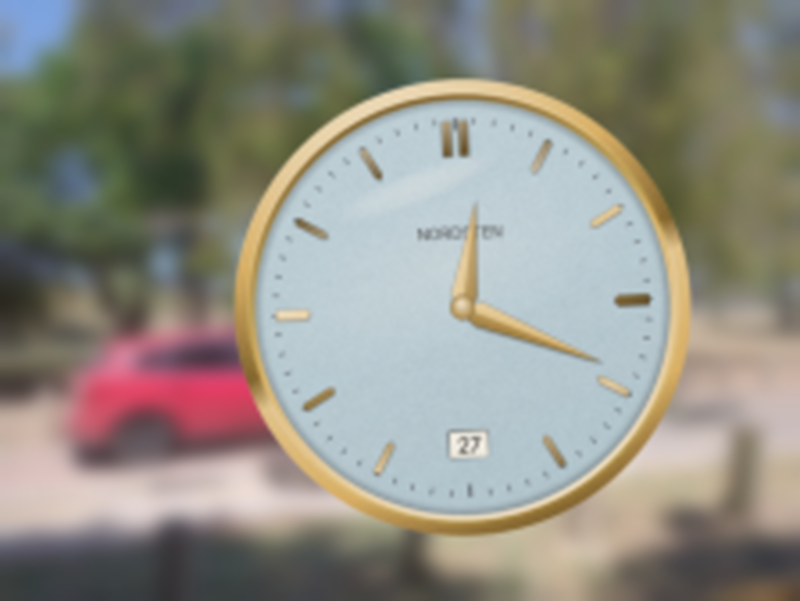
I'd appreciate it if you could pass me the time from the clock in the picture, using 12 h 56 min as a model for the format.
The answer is 12 h 19 min
